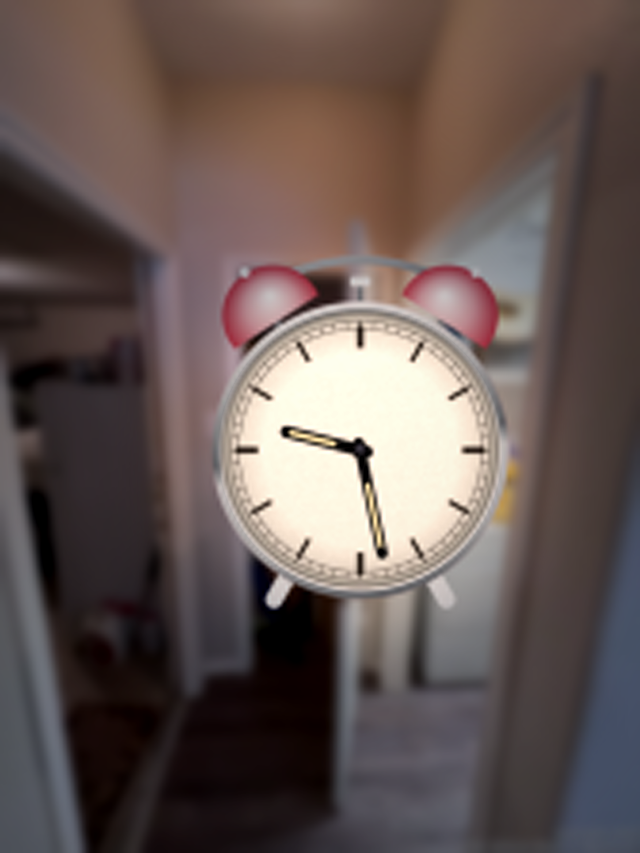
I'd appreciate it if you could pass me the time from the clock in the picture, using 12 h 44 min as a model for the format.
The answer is 9 h 28 min
